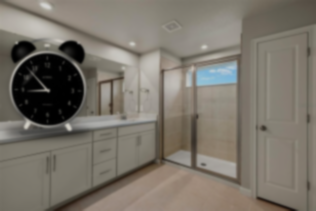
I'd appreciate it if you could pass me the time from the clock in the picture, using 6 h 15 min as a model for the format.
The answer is 8 h 53 min
